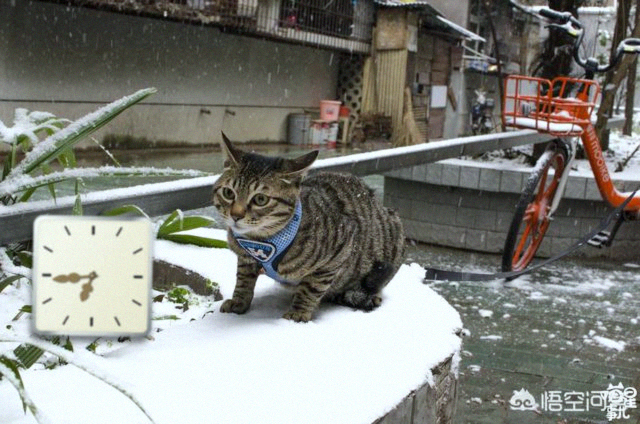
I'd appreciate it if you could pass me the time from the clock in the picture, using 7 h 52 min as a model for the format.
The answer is 6 h 44 min
